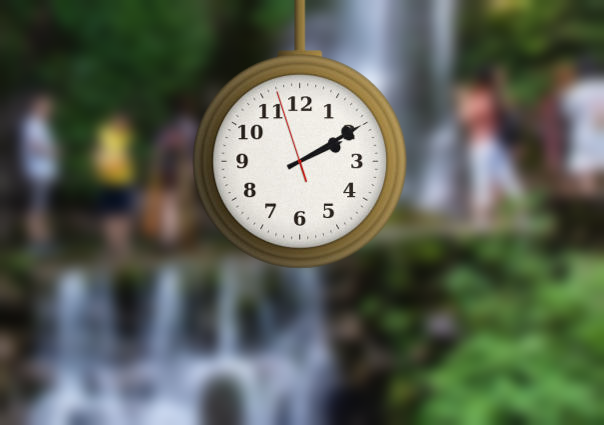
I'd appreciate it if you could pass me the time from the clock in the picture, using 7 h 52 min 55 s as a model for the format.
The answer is 2 h 09 min 57 s
